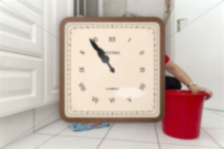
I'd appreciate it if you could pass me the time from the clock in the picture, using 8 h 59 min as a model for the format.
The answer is 10 h 54 min
